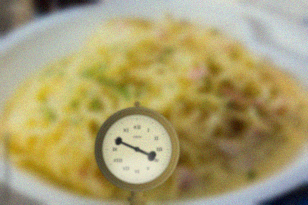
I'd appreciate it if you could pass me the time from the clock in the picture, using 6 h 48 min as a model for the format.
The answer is 3 h 49 min
